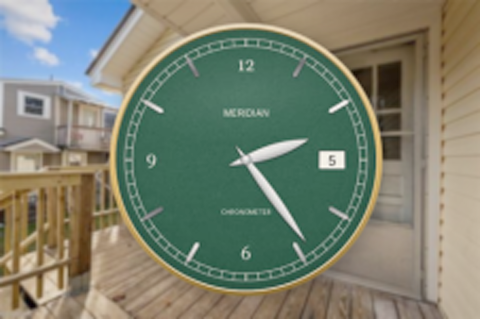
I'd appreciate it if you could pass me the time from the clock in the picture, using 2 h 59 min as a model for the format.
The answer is 2 h 24 min
